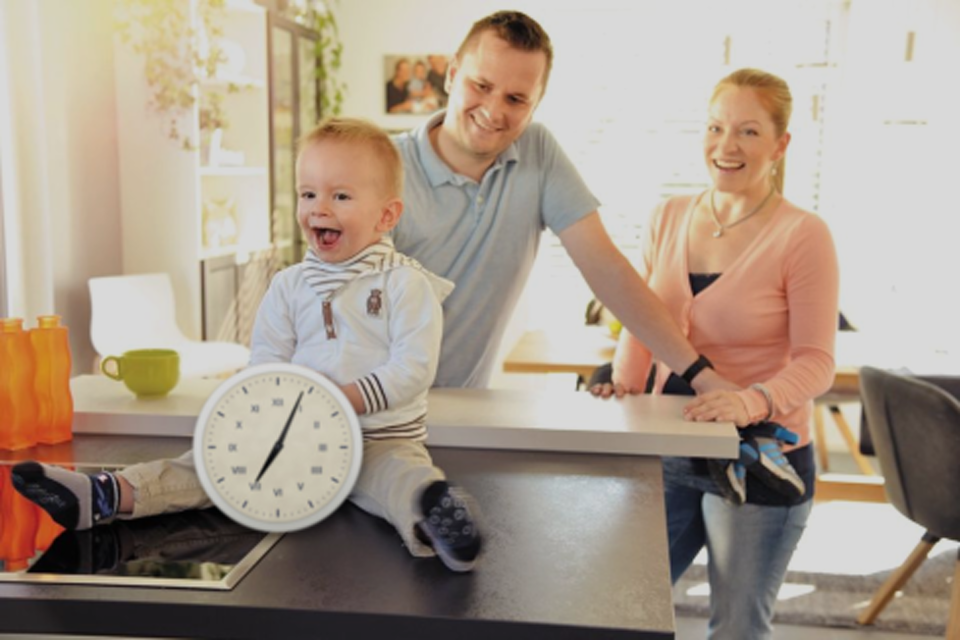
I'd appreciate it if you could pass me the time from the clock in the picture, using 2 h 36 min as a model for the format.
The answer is 7 h 04 min
